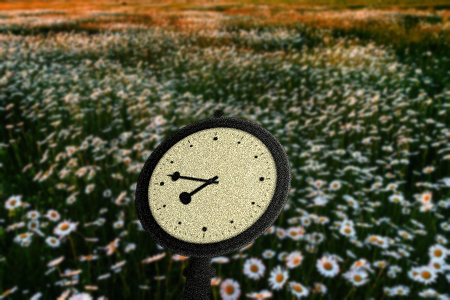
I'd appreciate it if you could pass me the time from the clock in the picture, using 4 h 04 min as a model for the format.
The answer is 7 h 47 min
